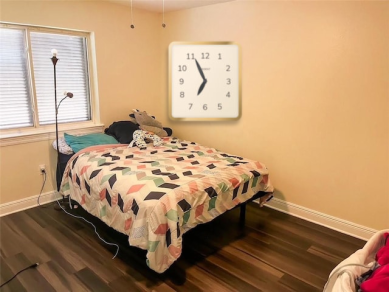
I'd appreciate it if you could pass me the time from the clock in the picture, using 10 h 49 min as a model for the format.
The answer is 6 h 56 min
